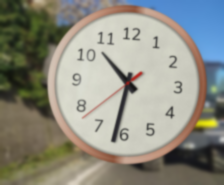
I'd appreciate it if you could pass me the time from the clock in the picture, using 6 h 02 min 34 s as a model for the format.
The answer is 10 h 31 min 38 s
